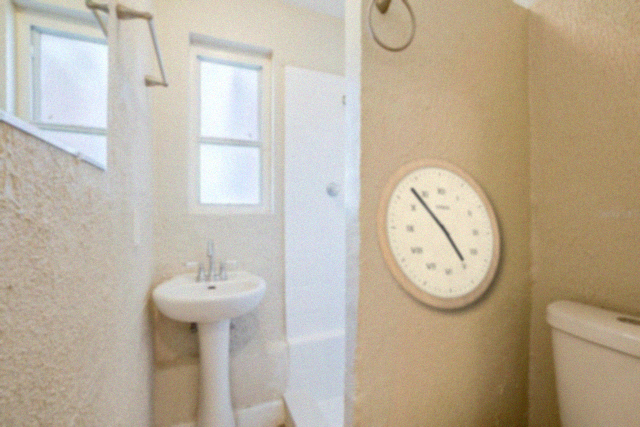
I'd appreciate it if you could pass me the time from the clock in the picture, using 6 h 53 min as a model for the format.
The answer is 4 h 53 min
